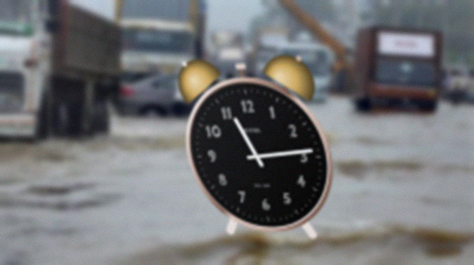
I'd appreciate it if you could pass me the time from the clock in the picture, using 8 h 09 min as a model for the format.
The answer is 11 h 14 min
